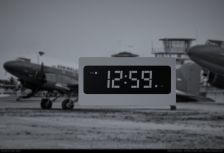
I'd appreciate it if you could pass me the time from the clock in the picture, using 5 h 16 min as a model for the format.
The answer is 12 h 59 min
